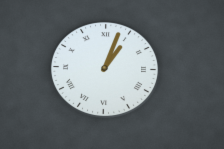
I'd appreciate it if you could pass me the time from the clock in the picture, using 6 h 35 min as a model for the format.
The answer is 1 h 03 min
